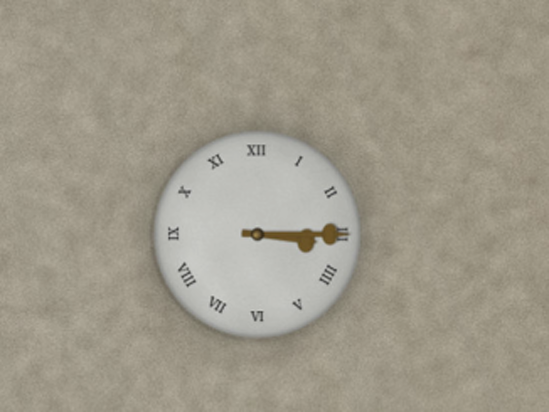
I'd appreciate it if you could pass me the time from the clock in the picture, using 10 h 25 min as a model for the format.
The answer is 3 h 15 min
